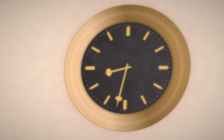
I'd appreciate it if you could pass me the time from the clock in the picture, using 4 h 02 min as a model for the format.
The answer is 8 h 32 min
